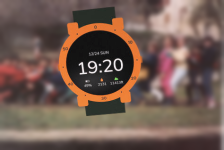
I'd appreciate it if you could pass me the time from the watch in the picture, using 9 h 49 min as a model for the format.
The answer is 19 h 20 min
